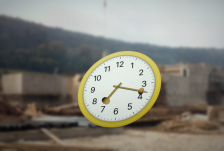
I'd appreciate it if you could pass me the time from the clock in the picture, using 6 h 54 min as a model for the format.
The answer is 7 h 18 min
